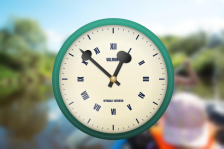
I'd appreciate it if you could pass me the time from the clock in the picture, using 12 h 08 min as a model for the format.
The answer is 12 h 52 min
